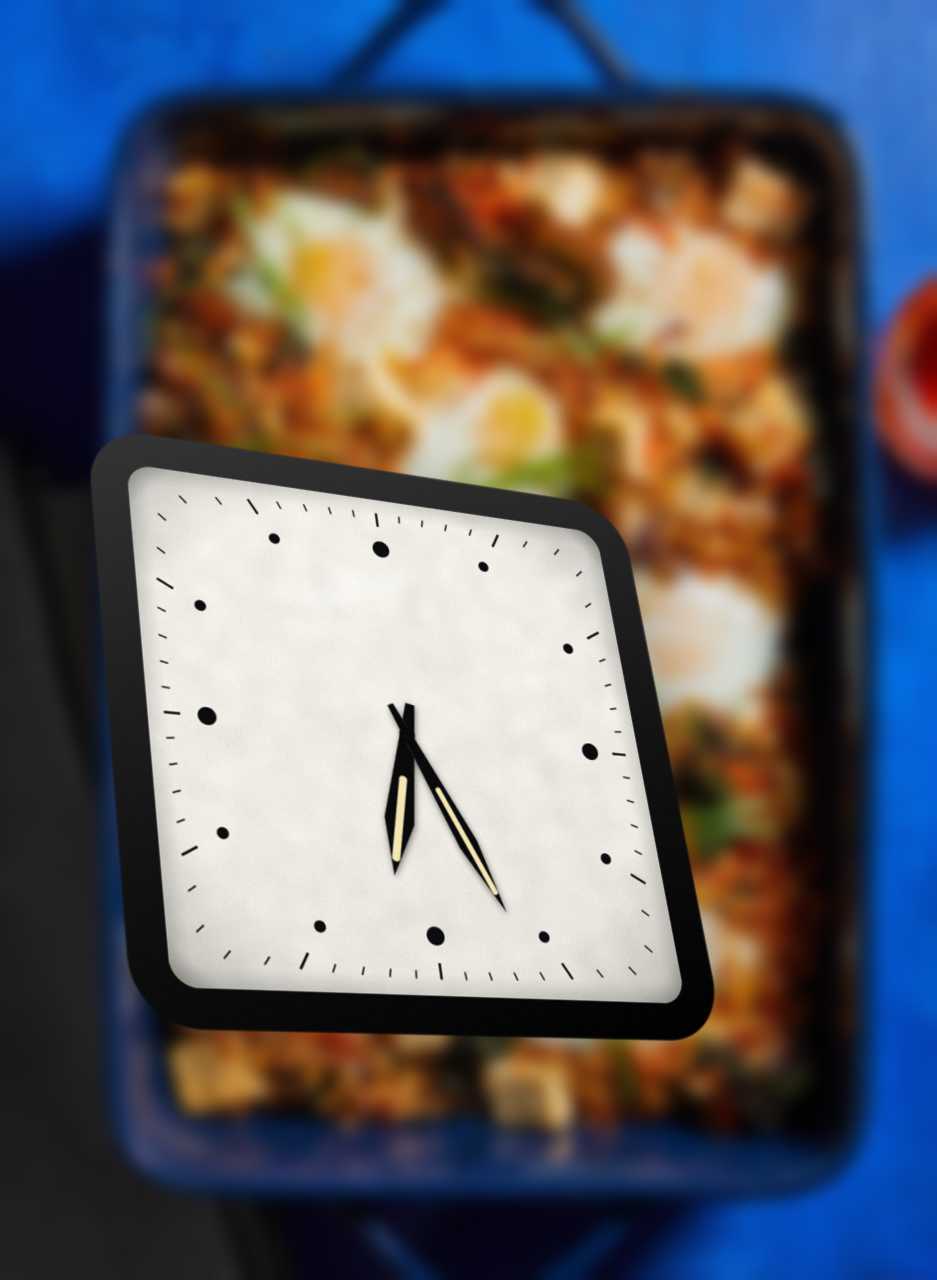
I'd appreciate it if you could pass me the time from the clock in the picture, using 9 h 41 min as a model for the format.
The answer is 6 h 26 min
